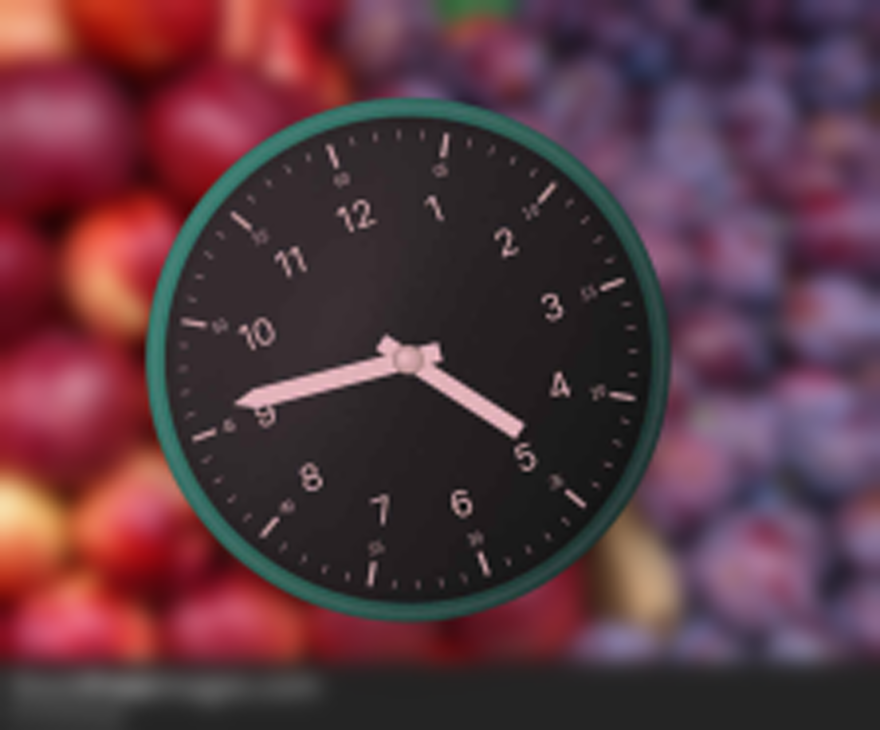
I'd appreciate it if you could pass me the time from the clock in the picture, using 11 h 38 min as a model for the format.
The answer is 4 h 46 min
